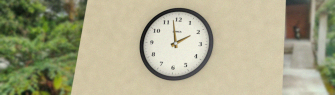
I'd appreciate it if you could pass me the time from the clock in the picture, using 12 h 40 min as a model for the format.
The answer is 1 h 58 min
